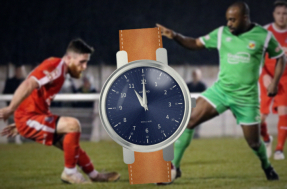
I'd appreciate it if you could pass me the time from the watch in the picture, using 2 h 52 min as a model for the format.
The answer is 11 h 00 min
